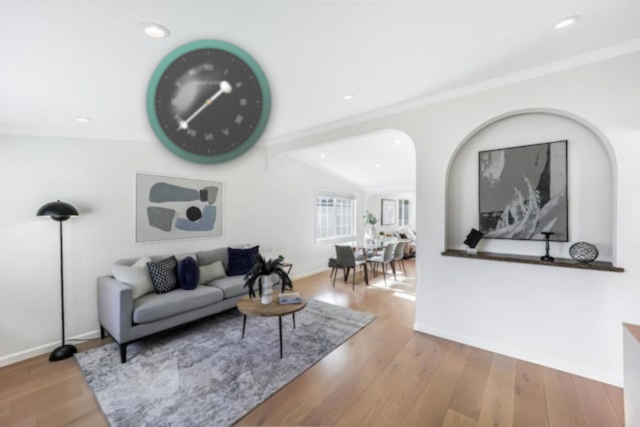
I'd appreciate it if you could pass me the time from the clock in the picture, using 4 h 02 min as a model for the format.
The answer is 1 h 38 min
